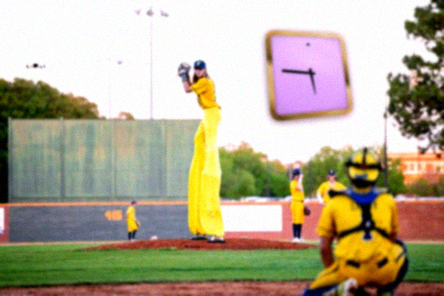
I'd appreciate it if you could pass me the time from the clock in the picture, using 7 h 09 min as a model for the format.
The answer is 5 h 46 min
